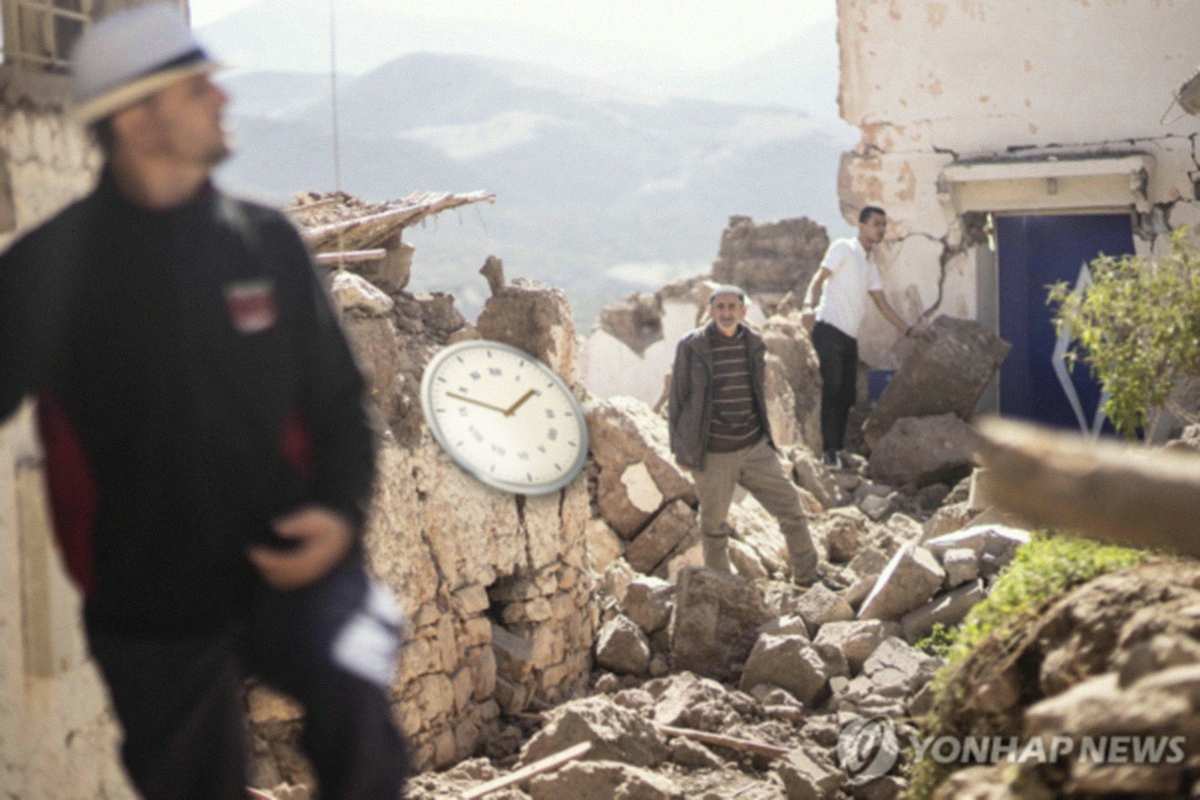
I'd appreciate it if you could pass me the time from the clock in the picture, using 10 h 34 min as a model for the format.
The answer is 1 h 48 min
